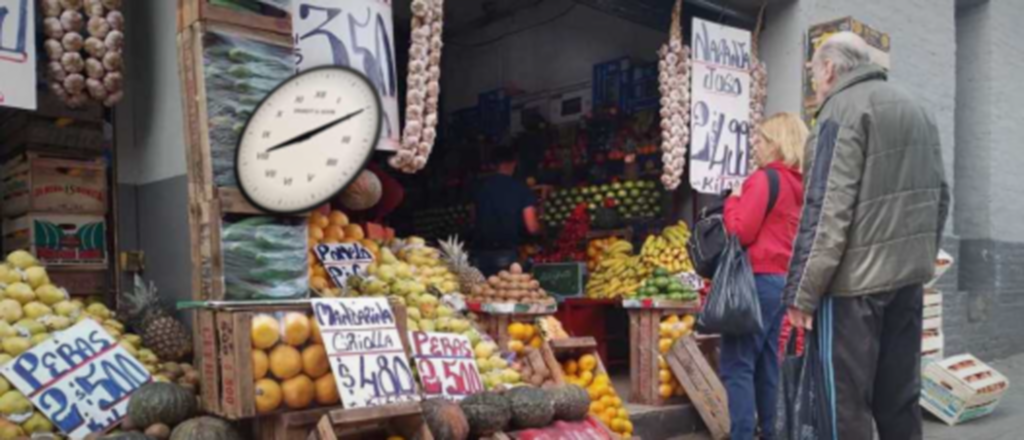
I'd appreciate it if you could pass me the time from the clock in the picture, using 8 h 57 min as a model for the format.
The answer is 8 h 10 min
